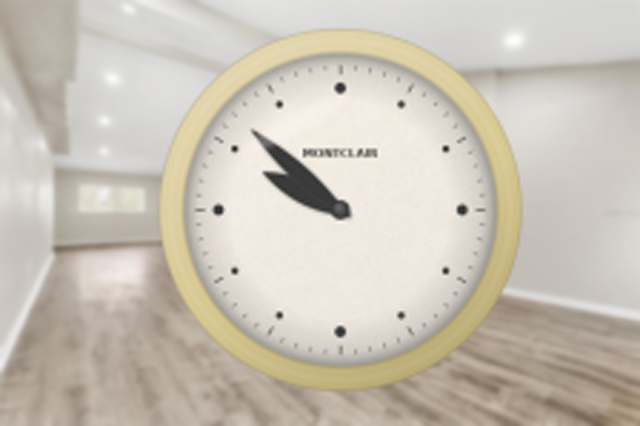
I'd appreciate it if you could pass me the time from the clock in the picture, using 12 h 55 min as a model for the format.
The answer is 9 h 52 min
